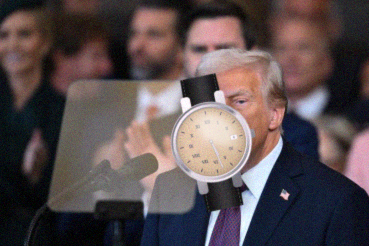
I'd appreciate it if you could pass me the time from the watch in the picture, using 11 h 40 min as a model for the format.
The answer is 5 h 28 min
